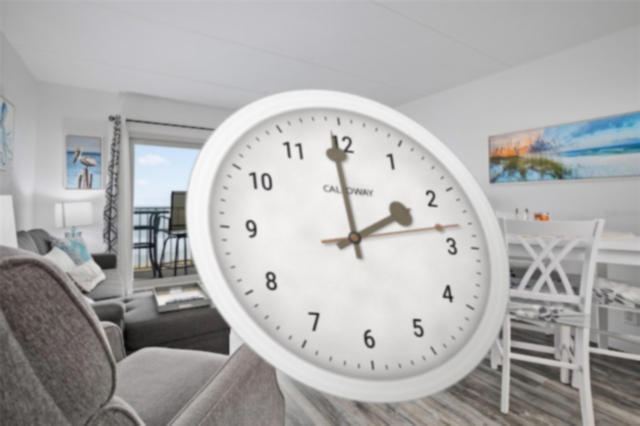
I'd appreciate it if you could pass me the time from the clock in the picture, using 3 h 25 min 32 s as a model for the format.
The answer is 1 h 59 min 13 s
